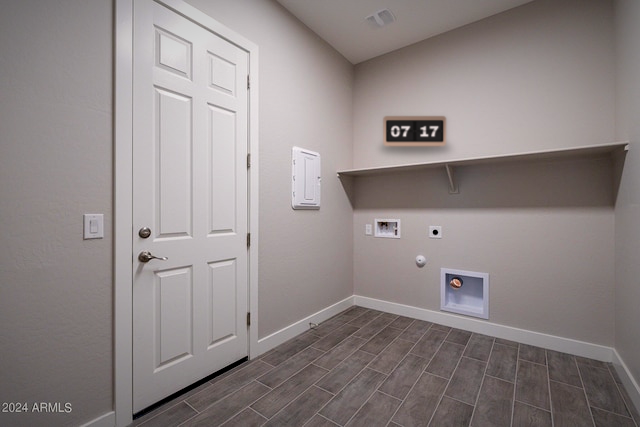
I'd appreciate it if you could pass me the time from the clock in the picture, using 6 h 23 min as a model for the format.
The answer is 7 h 17 min
